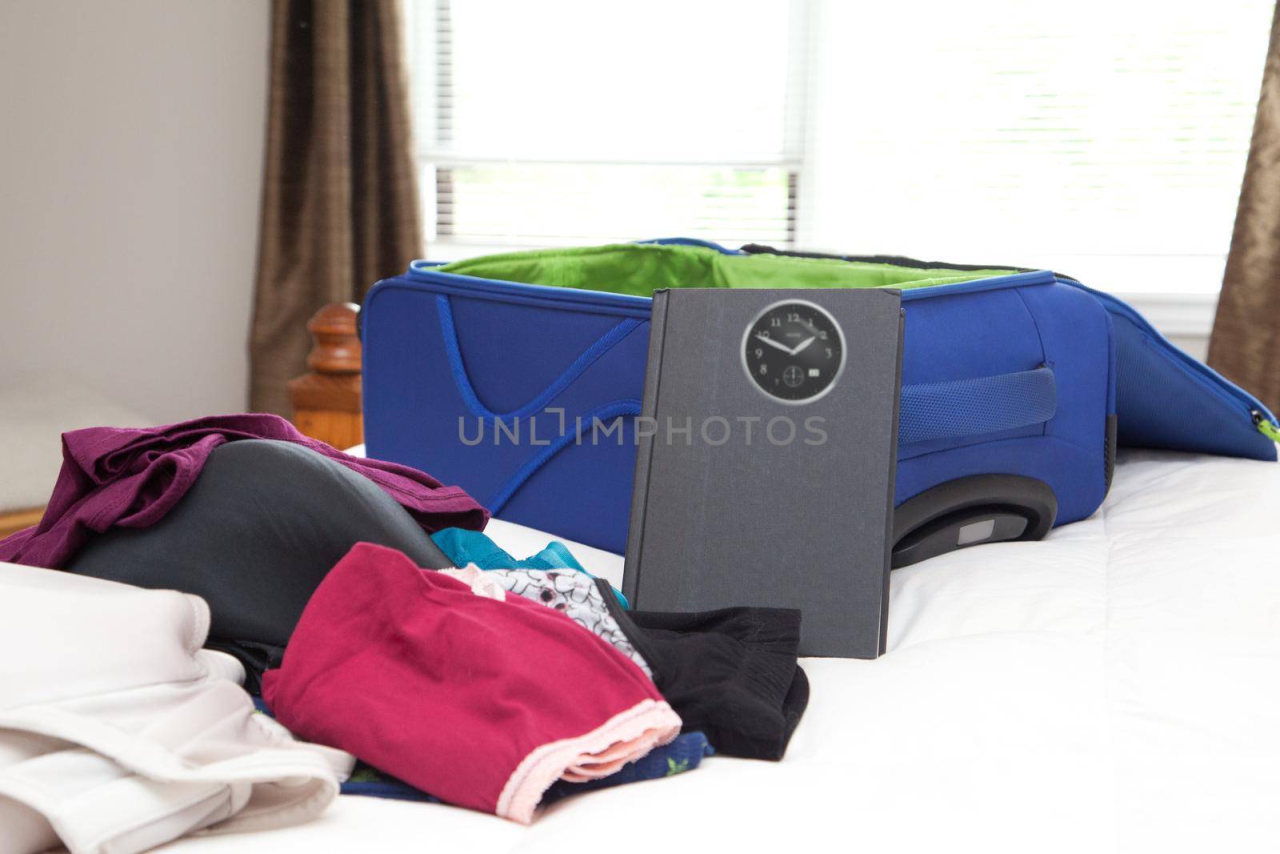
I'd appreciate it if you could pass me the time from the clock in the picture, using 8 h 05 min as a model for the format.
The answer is 1 h 49 min
